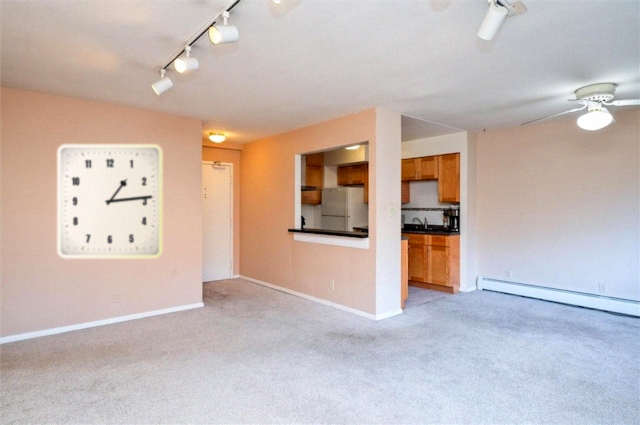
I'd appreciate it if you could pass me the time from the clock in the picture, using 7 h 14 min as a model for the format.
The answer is 1 h 14 min
